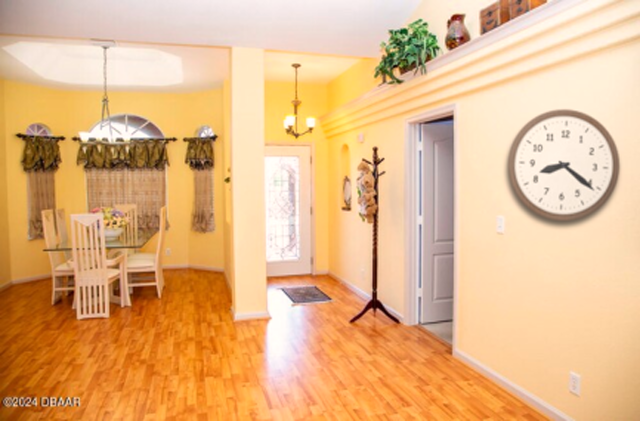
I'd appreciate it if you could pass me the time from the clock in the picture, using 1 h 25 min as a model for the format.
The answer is 8 h 21 min
